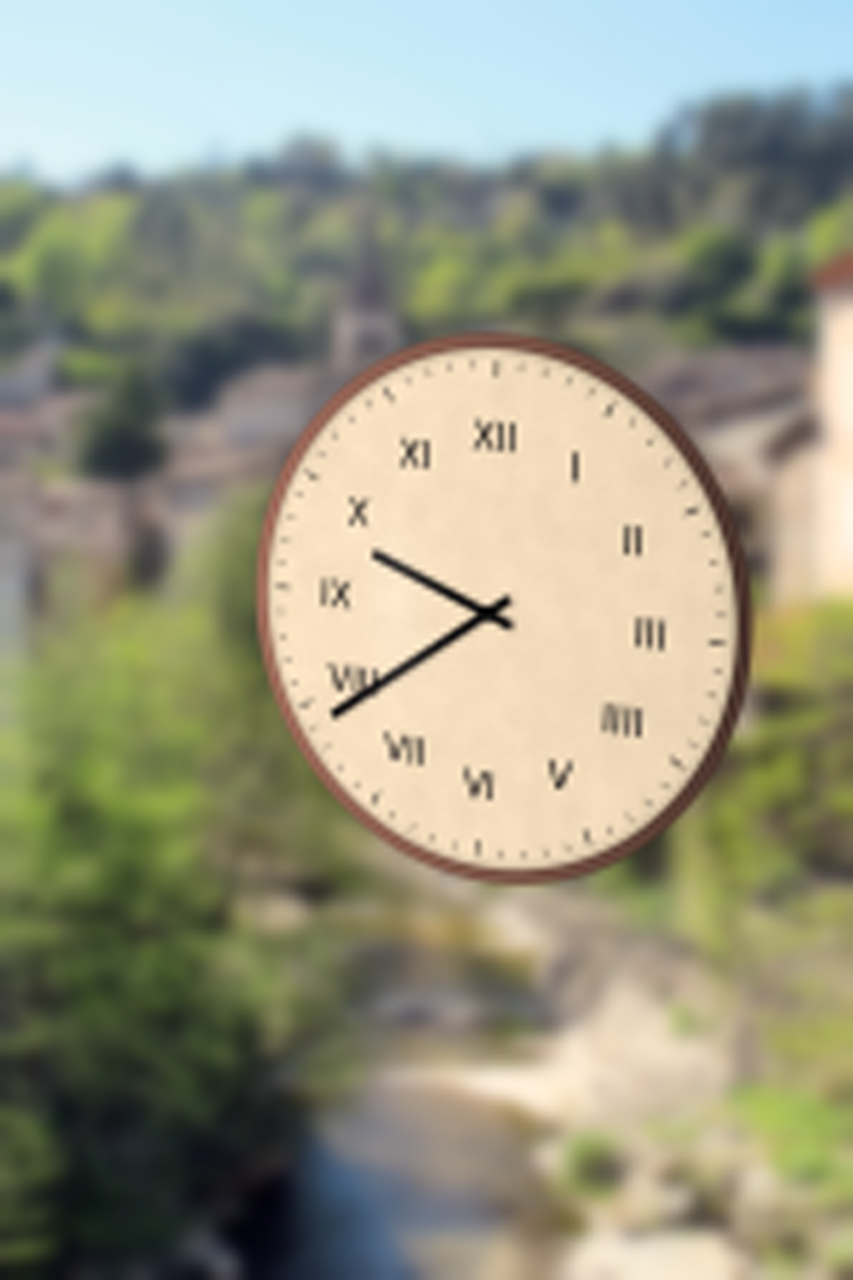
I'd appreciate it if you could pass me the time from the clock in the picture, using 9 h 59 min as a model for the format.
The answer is 9 h 39 min
